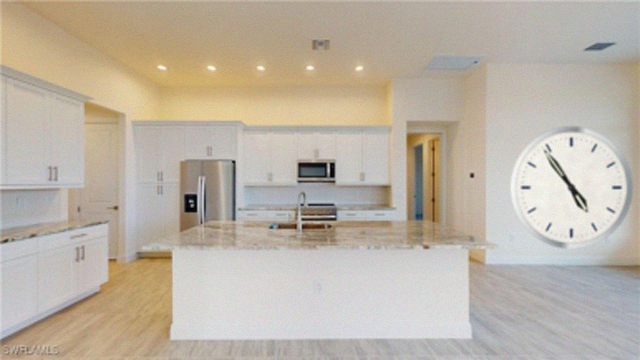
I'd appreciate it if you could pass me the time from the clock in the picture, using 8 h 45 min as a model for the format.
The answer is 4 h 54 min
